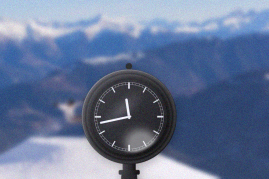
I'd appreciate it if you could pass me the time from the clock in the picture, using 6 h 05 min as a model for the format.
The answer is 11 h 43 min
